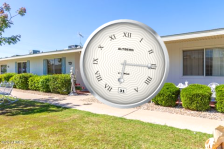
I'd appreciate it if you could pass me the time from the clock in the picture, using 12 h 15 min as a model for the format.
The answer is 6 h 15 min
